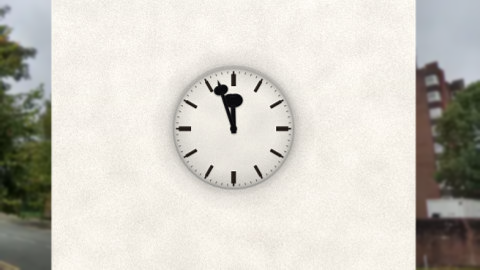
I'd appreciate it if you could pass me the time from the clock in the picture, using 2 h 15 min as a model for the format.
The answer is 11 h 57 min
